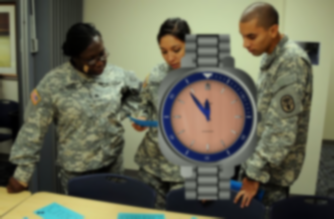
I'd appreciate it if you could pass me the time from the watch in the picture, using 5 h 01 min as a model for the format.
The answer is 11 h 54 min
